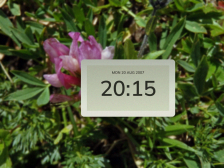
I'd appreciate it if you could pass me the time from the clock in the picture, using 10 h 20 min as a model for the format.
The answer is 20 h 15 min
